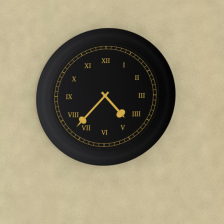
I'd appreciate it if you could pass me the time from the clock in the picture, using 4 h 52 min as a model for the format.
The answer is 4 h 37 min
